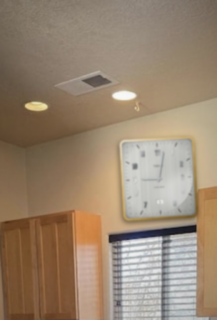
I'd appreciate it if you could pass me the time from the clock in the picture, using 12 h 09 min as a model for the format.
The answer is 9 h 02 min
